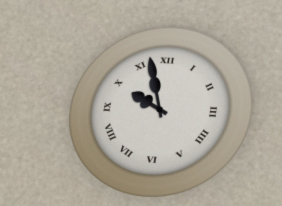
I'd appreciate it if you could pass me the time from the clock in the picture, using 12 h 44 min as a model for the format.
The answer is 9 h 57 min
